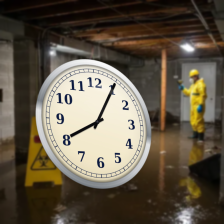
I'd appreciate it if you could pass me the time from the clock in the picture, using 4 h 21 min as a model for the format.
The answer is 8 h 05 min
